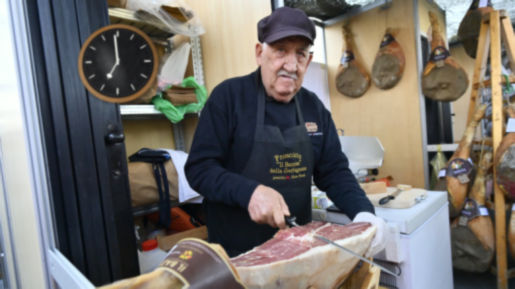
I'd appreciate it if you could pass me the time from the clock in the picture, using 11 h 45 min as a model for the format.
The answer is 6 h 59 min
